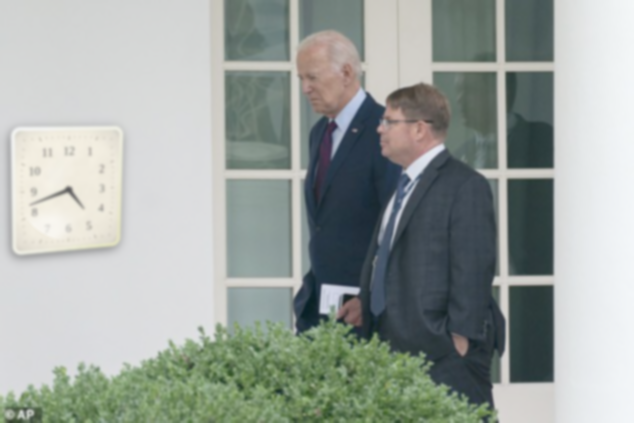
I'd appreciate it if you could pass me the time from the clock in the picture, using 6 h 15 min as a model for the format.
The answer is 4 h 42 min
